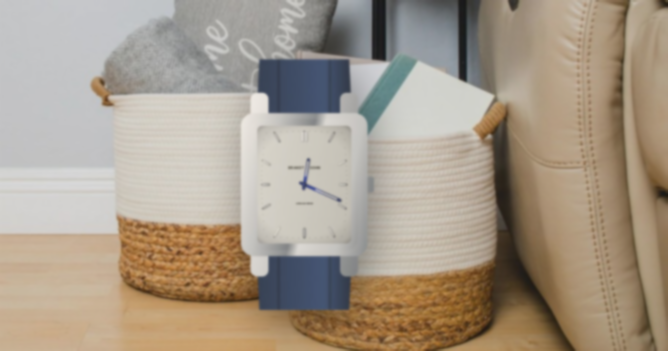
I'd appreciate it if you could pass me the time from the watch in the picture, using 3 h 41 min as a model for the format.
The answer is 12 h 19 min
